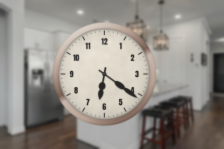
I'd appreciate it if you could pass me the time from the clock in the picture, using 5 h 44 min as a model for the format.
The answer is 6 h 21 min
